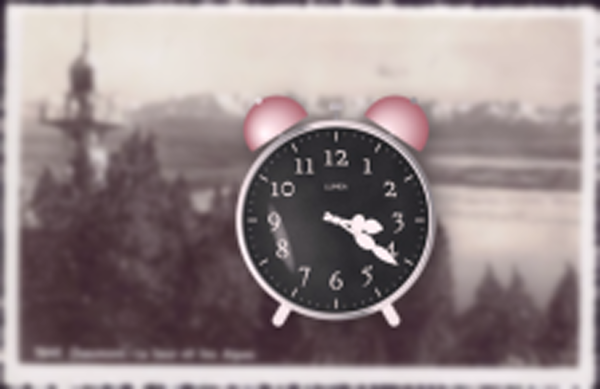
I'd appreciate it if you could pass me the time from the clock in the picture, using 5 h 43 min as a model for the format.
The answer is 3 h 21 min
